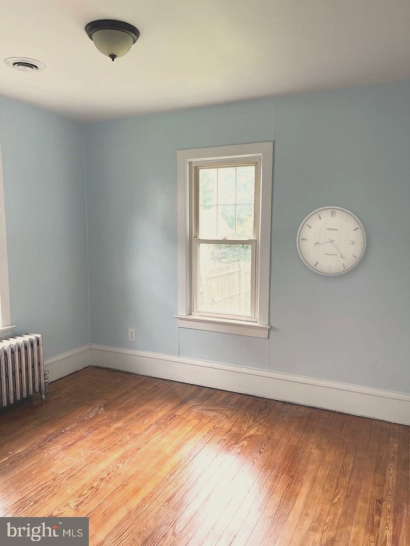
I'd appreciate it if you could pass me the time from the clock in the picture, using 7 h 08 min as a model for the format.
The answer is 8 h 23 min
